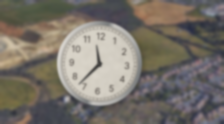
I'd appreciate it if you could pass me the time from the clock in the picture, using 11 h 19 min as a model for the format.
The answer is 11 h 37 min
